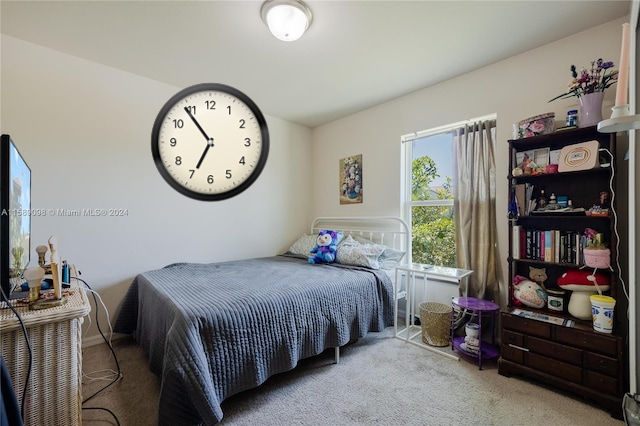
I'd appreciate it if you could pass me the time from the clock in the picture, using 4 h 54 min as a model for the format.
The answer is 6 h 54 min
